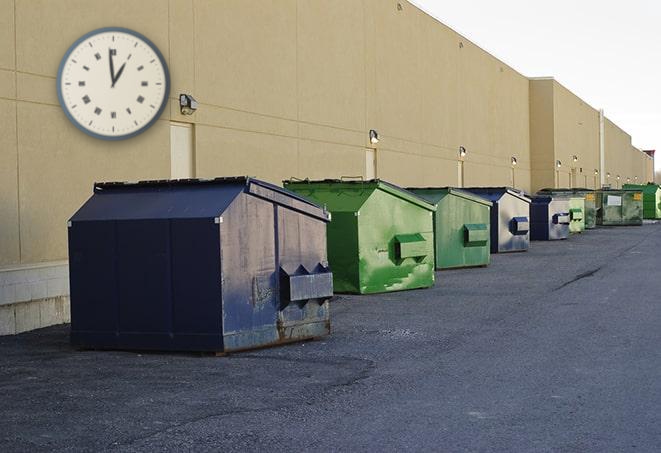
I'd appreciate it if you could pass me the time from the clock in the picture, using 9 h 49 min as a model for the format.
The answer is 12 h 59 min
